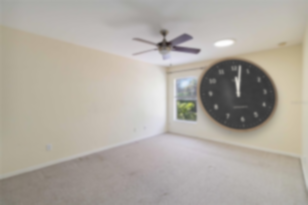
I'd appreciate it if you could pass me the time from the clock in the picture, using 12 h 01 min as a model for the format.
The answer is 12 h 02 min
